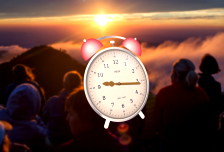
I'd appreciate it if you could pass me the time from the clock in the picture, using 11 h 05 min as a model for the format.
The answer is 9 h 16 min
